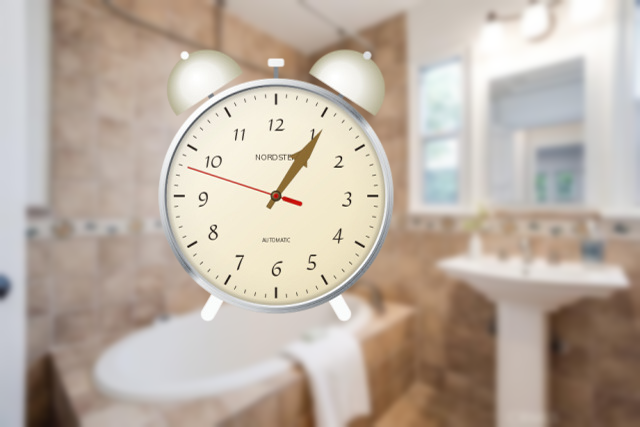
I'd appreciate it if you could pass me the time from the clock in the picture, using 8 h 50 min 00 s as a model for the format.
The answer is 1 h 05 min 48 s
